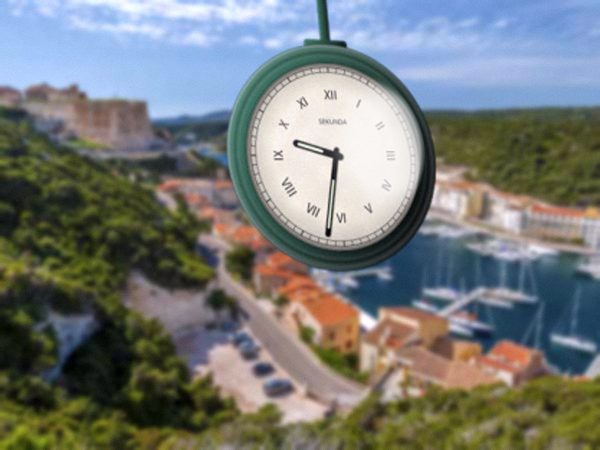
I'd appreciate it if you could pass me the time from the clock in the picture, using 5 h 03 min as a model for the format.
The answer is 9 h 32 min
